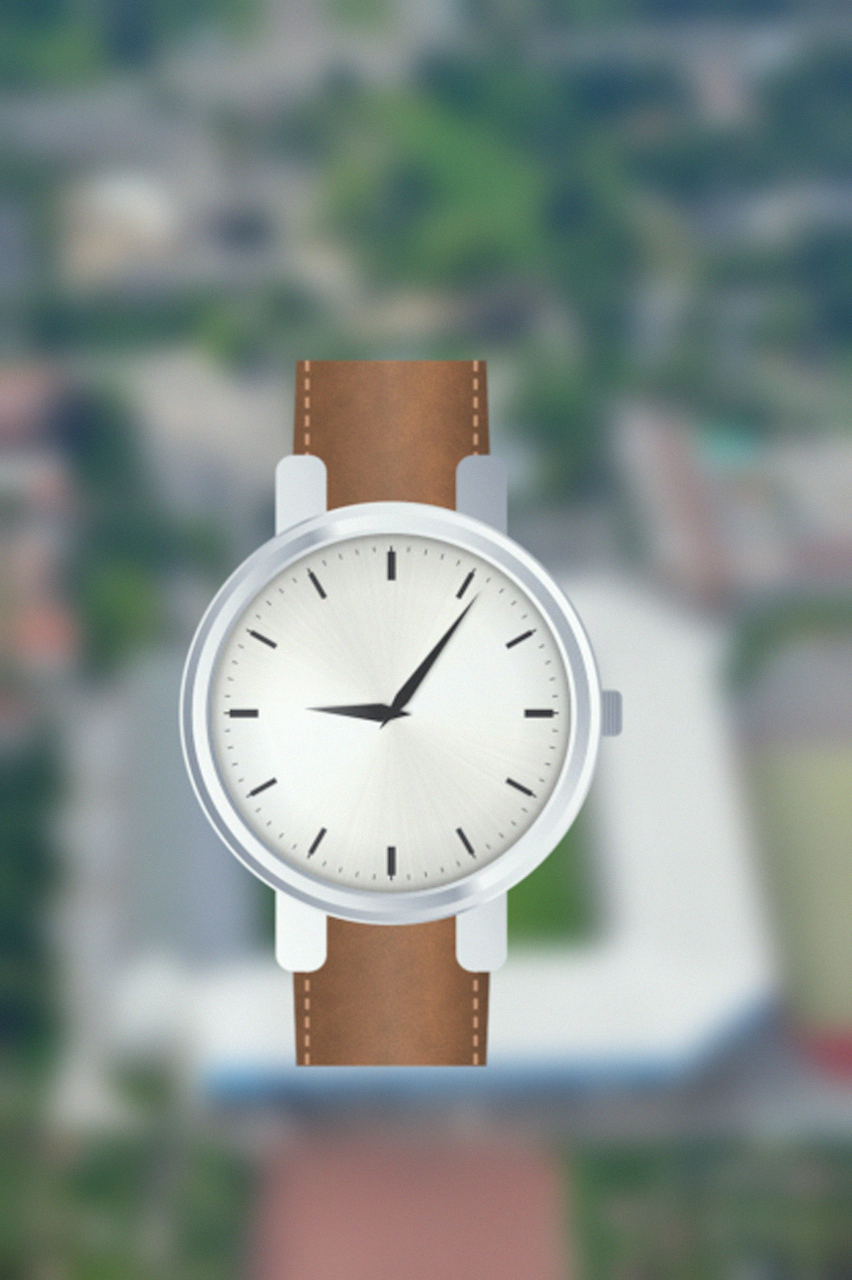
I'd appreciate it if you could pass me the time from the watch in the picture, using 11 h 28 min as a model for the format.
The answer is 9 h 06 min
